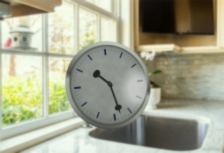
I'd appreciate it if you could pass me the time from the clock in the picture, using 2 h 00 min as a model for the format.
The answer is 10 h 28 min
